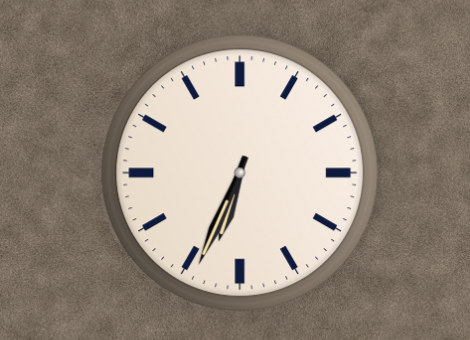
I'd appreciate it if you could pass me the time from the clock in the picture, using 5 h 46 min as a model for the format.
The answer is 6 h 34 min
